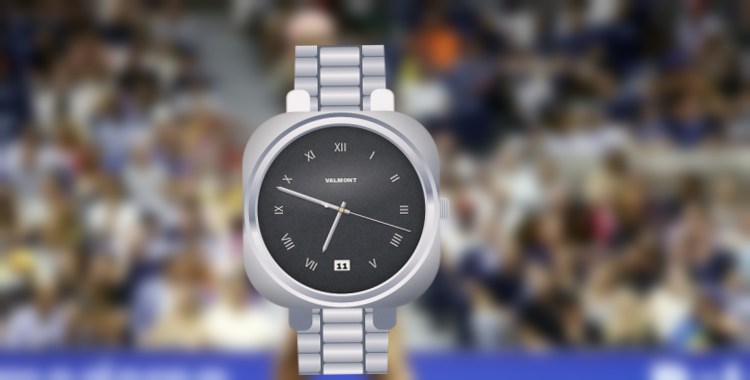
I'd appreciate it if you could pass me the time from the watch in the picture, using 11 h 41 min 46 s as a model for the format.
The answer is 6 h 48 min 18 s
